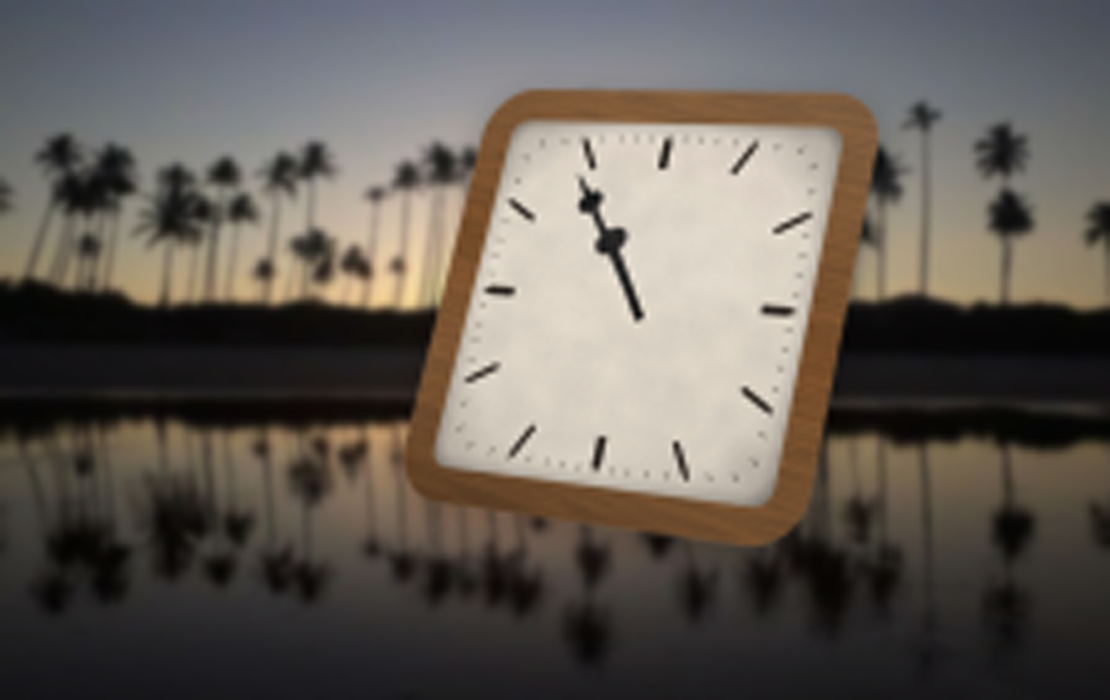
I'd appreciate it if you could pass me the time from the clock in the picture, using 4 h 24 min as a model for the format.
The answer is 10 h 54 min
